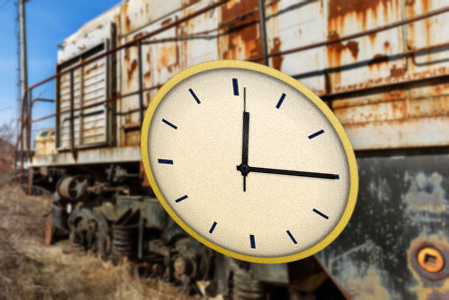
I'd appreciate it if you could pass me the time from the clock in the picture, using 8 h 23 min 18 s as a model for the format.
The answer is 12 h 15 min 01 s
